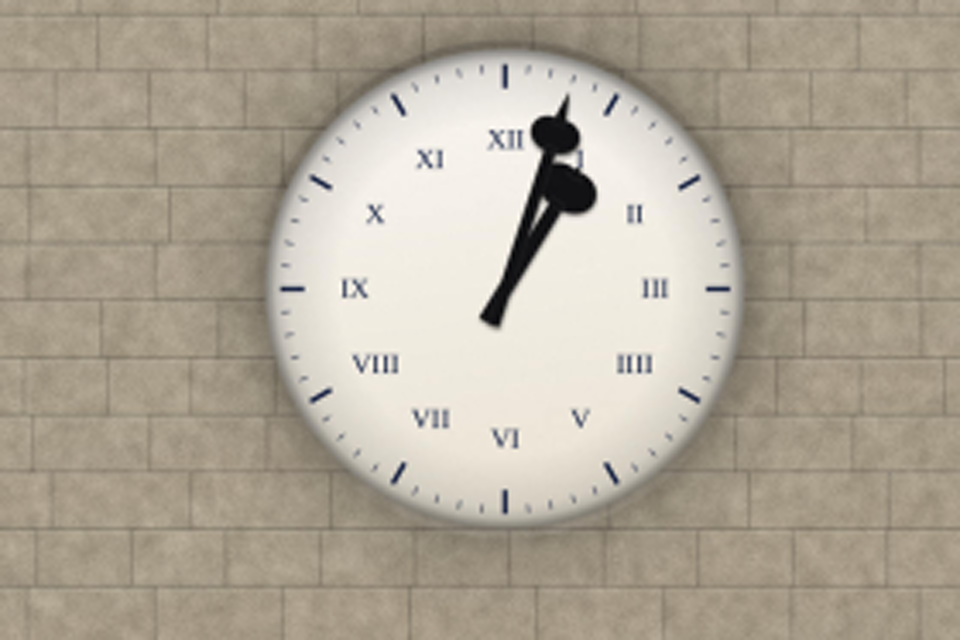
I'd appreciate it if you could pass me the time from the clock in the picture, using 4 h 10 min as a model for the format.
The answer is 1 h 03 min
